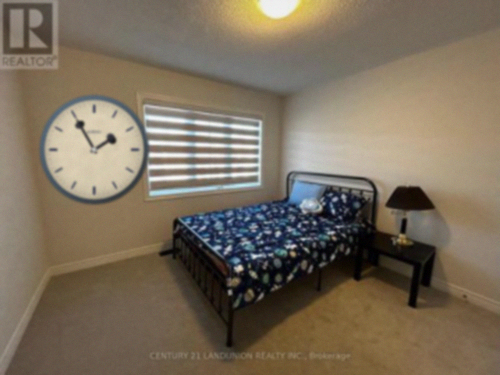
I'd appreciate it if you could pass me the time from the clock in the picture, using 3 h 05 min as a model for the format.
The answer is 1 h 55 min
